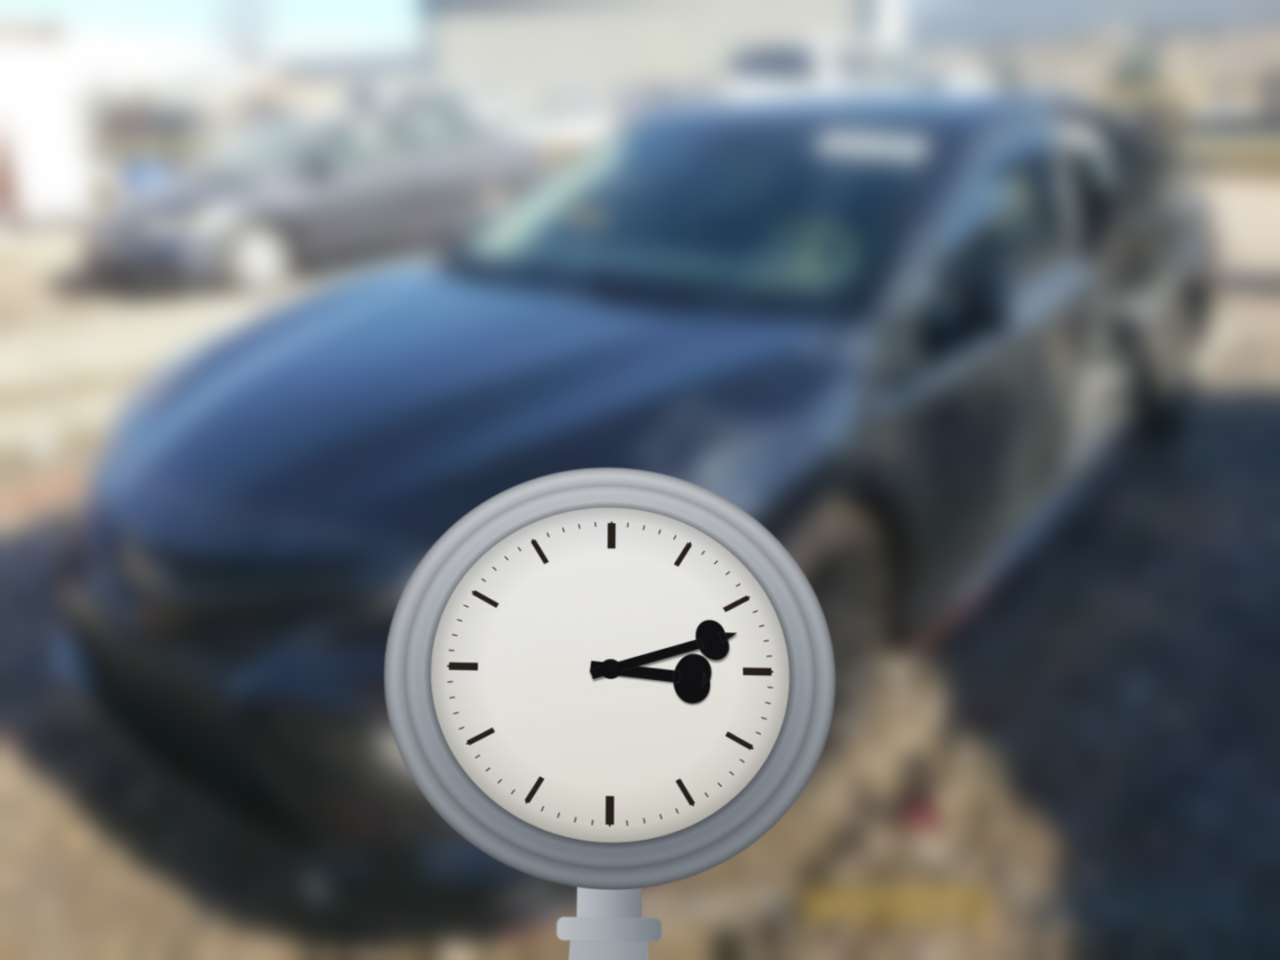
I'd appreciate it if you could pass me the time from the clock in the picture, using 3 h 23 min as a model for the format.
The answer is 3 h 12 min
